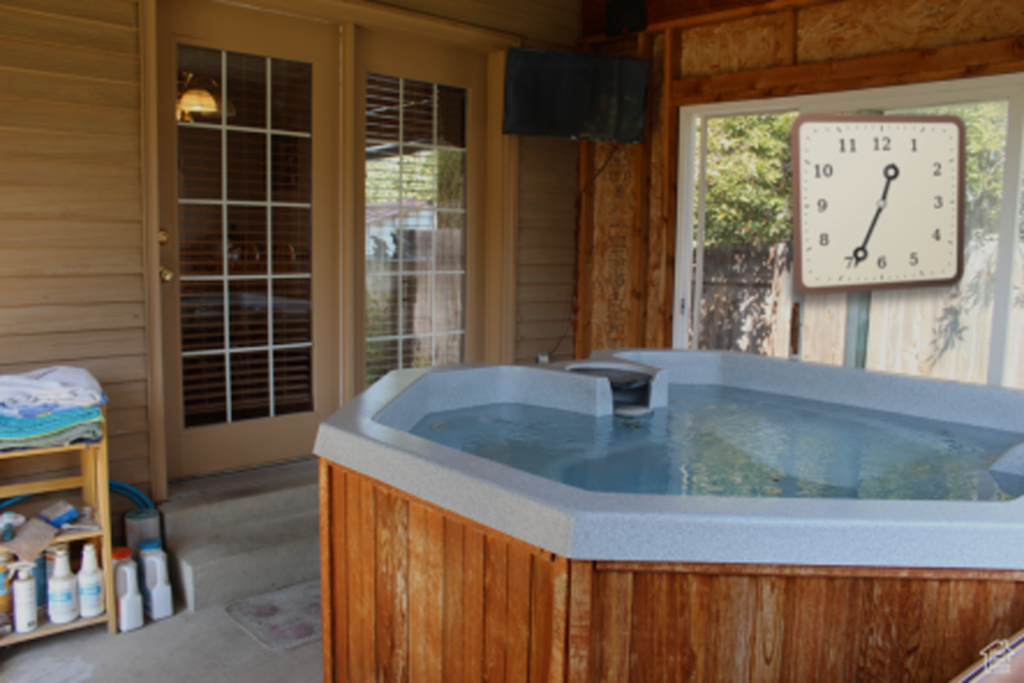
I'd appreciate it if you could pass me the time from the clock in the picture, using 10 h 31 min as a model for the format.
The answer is 12 h 34 min
